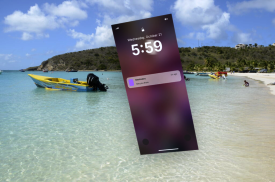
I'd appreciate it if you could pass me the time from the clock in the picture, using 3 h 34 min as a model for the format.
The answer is 5 h 59 min
